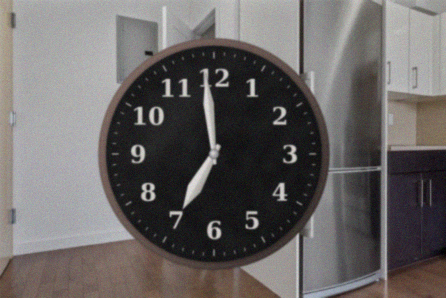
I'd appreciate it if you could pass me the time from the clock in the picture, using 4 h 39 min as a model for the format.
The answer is 6 h 59 min
